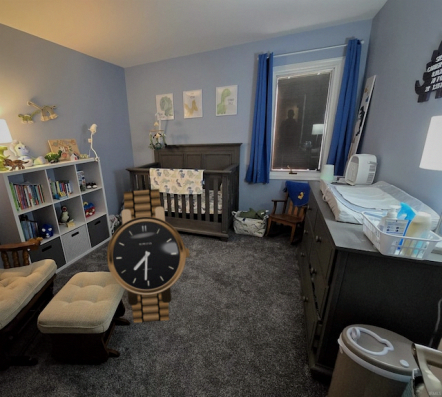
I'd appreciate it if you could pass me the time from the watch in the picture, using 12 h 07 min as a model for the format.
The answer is 7 h 31 min
